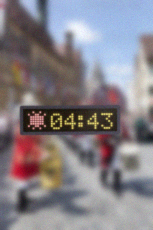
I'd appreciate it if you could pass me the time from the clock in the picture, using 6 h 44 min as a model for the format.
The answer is 4 h 43 min
